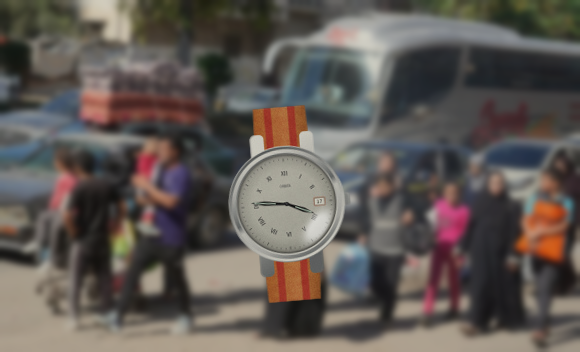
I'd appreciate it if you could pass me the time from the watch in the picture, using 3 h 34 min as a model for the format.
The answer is 3 h 46 min
